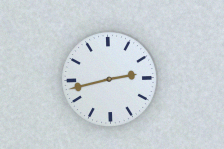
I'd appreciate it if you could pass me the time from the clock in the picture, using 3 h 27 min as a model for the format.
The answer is 2 h 43 min
